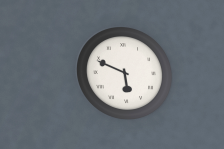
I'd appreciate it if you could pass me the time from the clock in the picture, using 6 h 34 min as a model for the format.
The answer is 5 h 49 min
